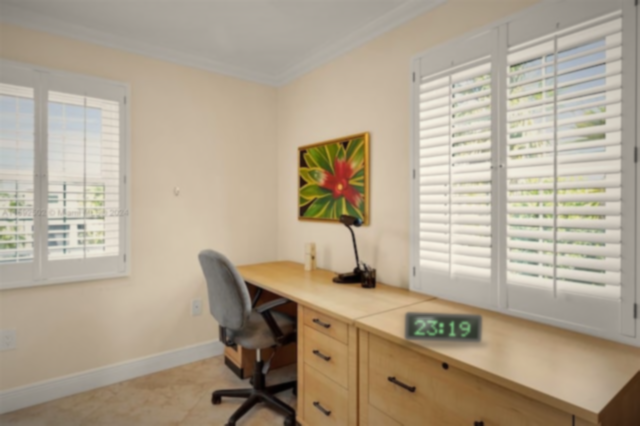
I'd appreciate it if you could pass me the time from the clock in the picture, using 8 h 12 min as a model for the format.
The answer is 23 h 19 min
